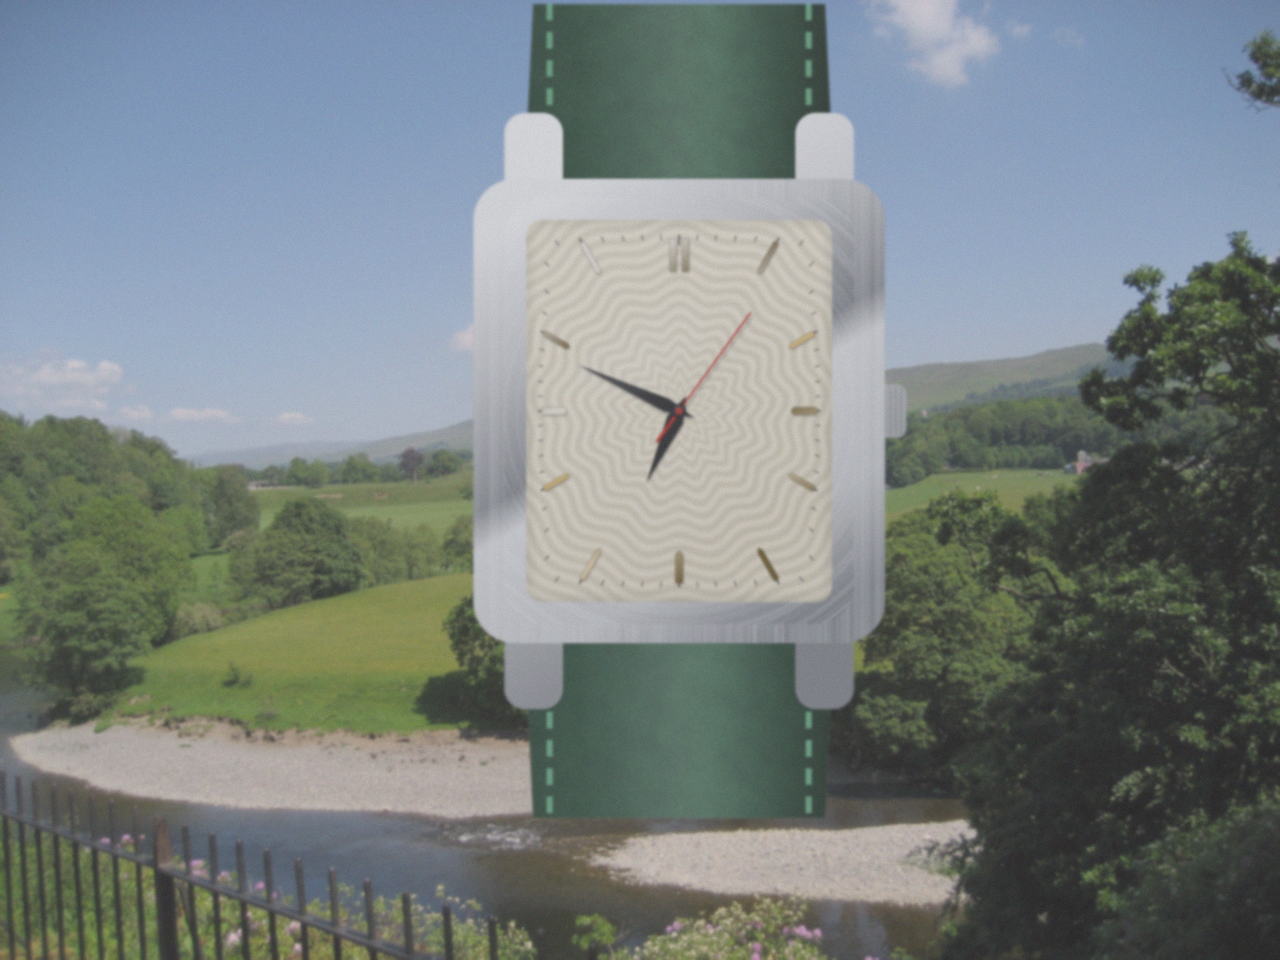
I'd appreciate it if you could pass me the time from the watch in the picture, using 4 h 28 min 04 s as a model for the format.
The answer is 6 h 49 min 06 s
